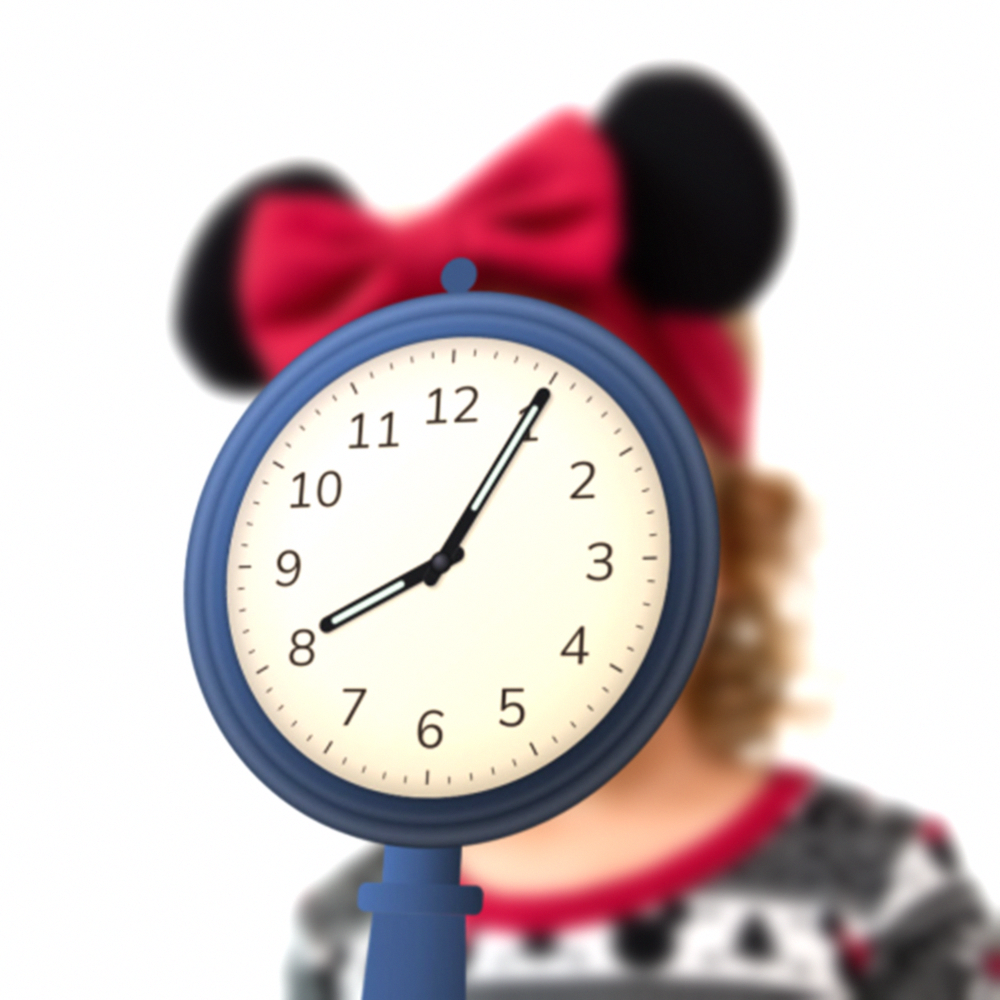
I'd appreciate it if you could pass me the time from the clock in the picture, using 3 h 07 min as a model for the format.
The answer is 8 h 05 min
